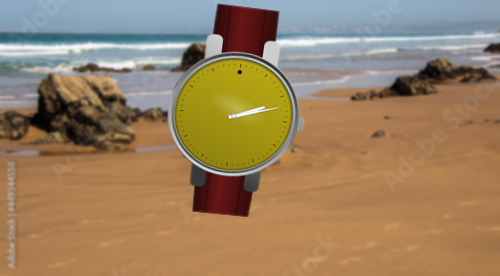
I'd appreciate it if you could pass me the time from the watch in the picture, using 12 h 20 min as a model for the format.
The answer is 2 h 12 min
